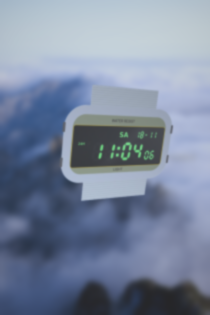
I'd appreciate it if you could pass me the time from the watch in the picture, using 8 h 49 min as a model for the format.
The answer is 11 h 04 min
